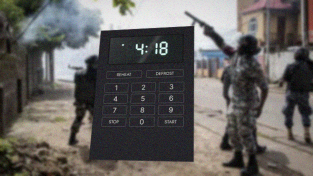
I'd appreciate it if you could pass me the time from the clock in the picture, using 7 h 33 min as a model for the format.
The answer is 4 h 18 min
